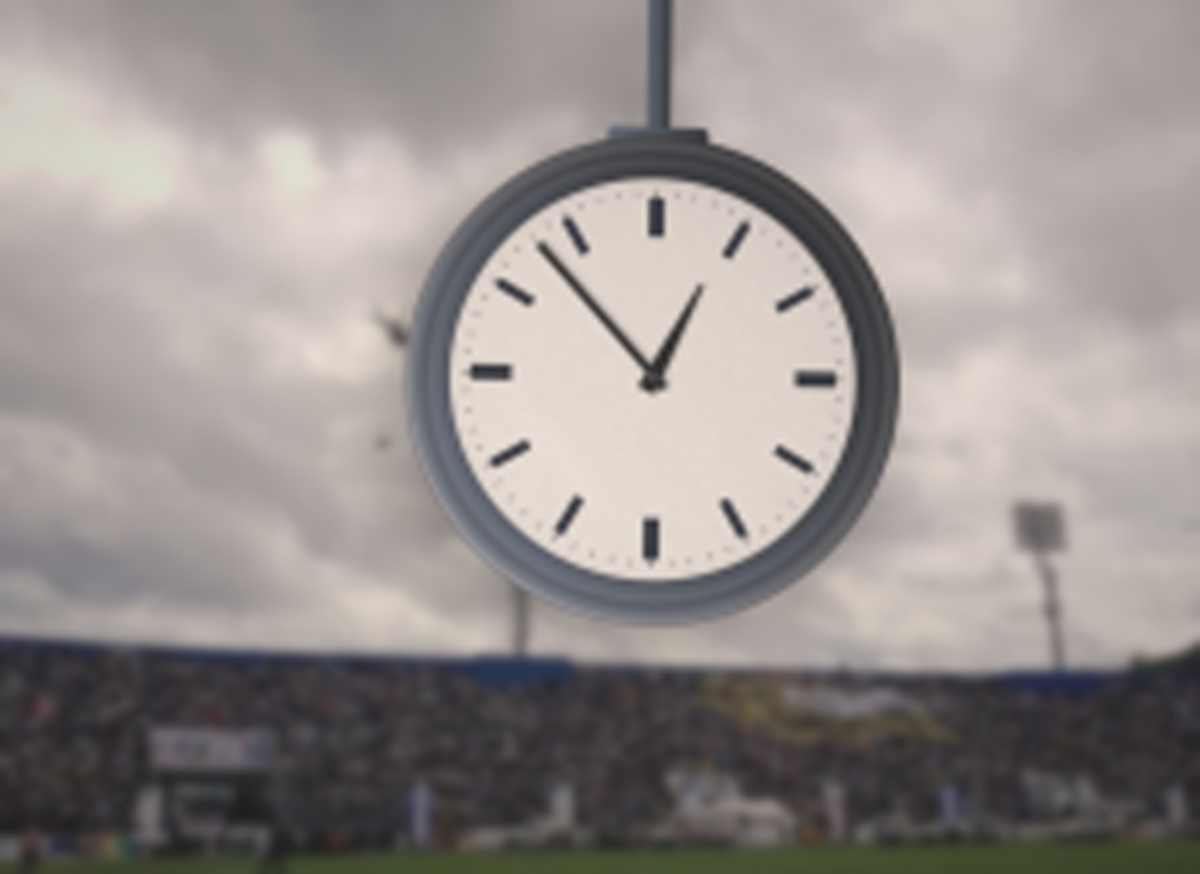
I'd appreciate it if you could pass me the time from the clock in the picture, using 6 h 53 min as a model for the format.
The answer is 12 h 53 min
